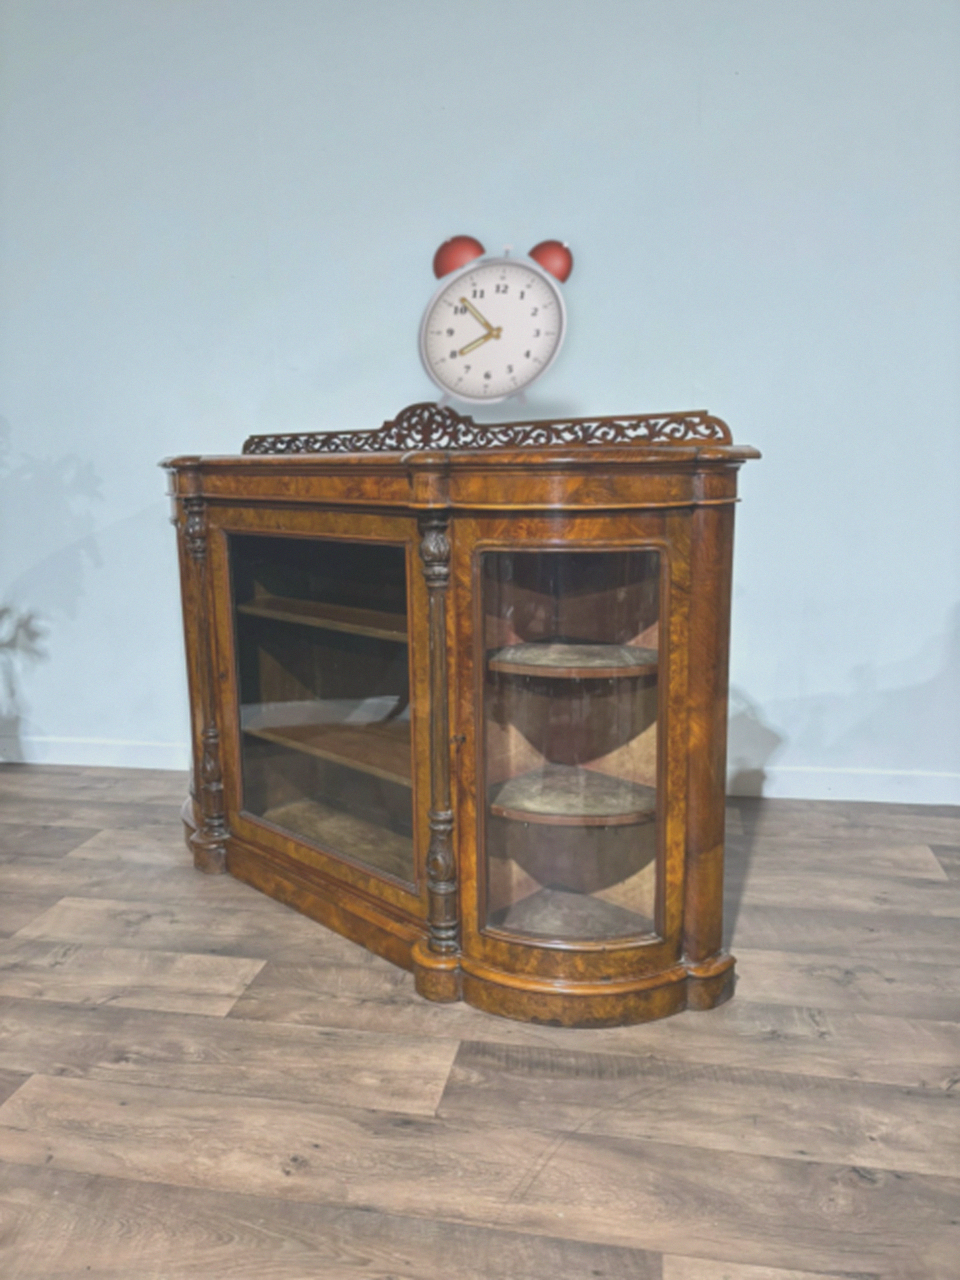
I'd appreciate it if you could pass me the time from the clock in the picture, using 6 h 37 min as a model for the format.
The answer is 7 h 52 min
